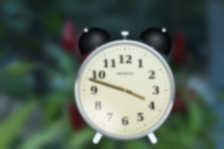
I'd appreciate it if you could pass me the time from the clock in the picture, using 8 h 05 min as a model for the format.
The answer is 3 h 48 min
